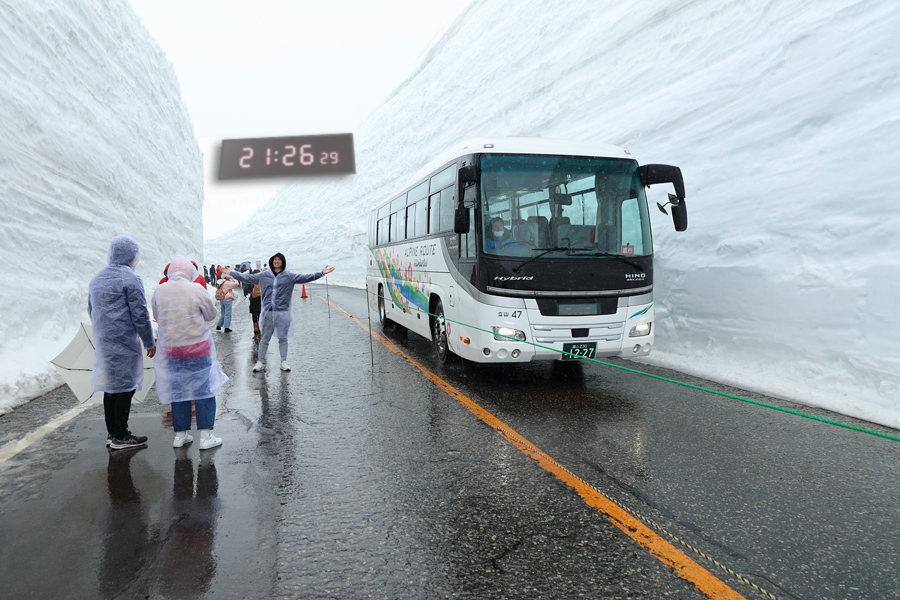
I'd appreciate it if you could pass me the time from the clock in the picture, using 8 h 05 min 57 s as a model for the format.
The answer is 21 h 26 min 29 s
